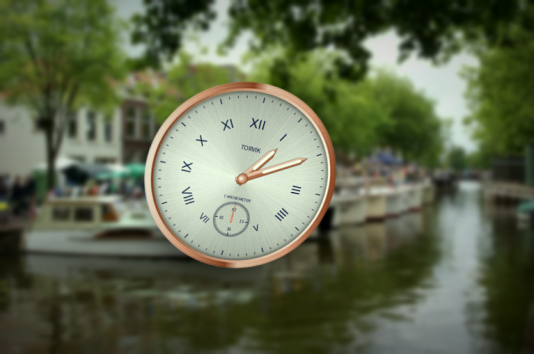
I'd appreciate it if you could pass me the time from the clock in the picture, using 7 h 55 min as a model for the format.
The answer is 1 h 10 min
